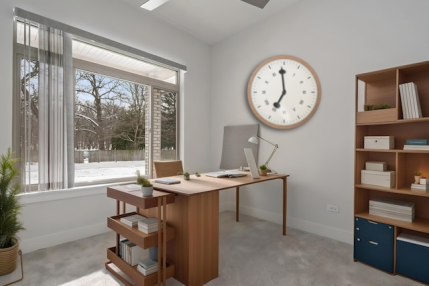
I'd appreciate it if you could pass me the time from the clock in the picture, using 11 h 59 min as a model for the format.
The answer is 6 h 59 min
